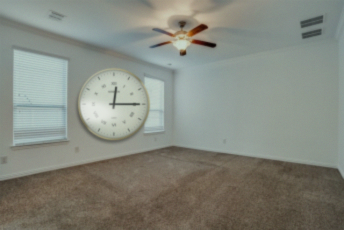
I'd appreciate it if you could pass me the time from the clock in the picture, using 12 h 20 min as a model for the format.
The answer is 12 h 15 min
